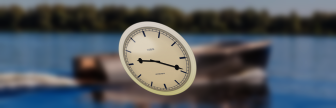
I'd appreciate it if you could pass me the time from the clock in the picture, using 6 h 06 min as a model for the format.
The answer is 9 h 19 min
